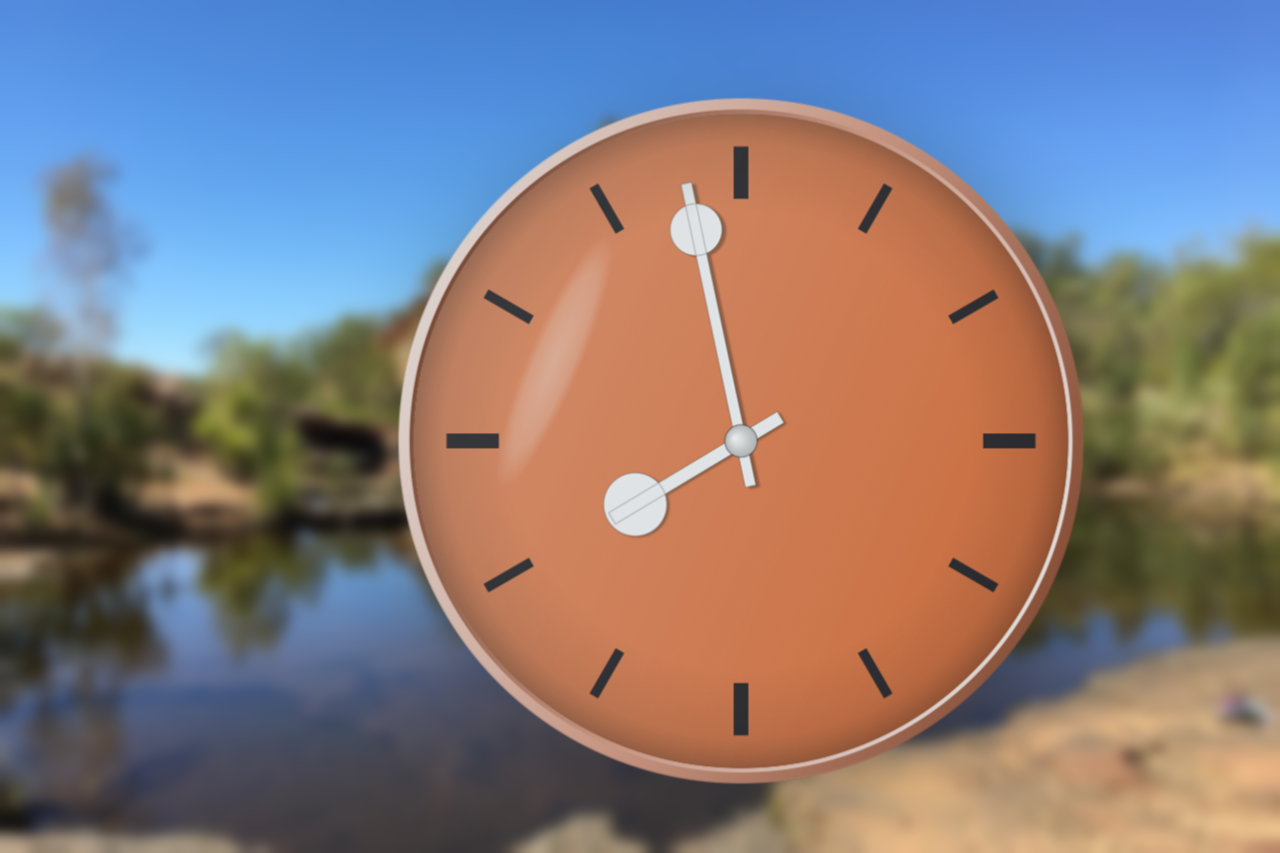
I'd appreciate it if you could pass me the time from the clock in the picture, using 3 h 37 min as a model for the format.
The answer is 7 h 58 min
